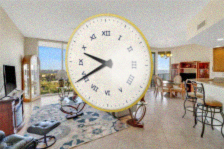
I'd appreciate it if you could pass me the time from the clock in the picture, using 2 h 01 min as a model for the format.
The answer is 9 h 40 min
